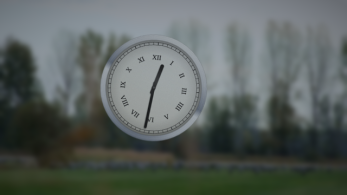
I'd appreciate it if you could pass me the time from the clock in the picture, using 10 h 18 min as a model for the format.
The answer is 12 h 31 min
